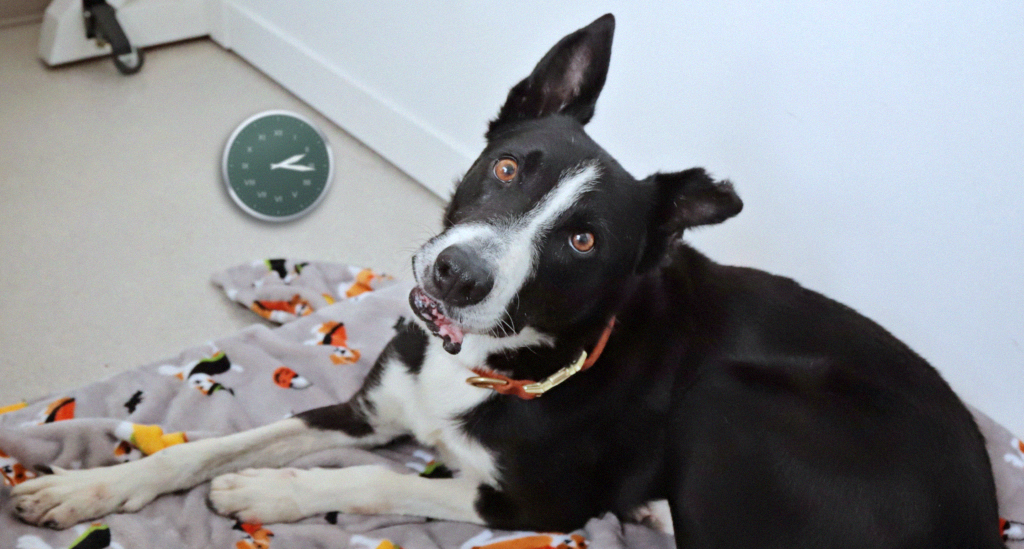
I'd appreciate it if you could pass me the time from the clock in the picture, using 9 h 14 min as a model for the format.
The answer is 2 h 16 min
